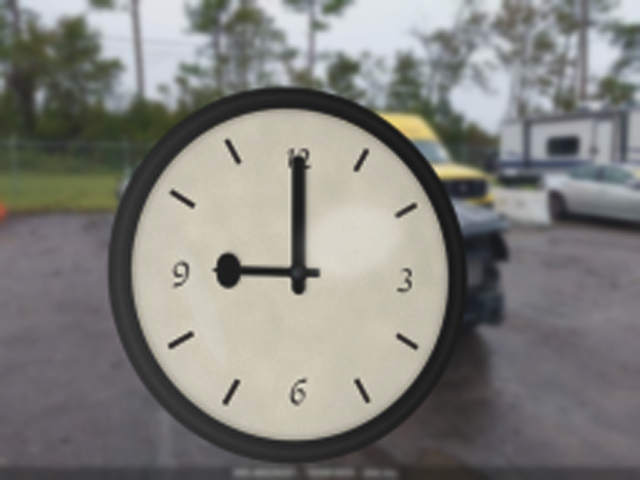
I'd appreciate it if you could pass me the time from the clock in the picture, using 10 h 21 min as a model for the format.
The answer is 9 h 00 min
